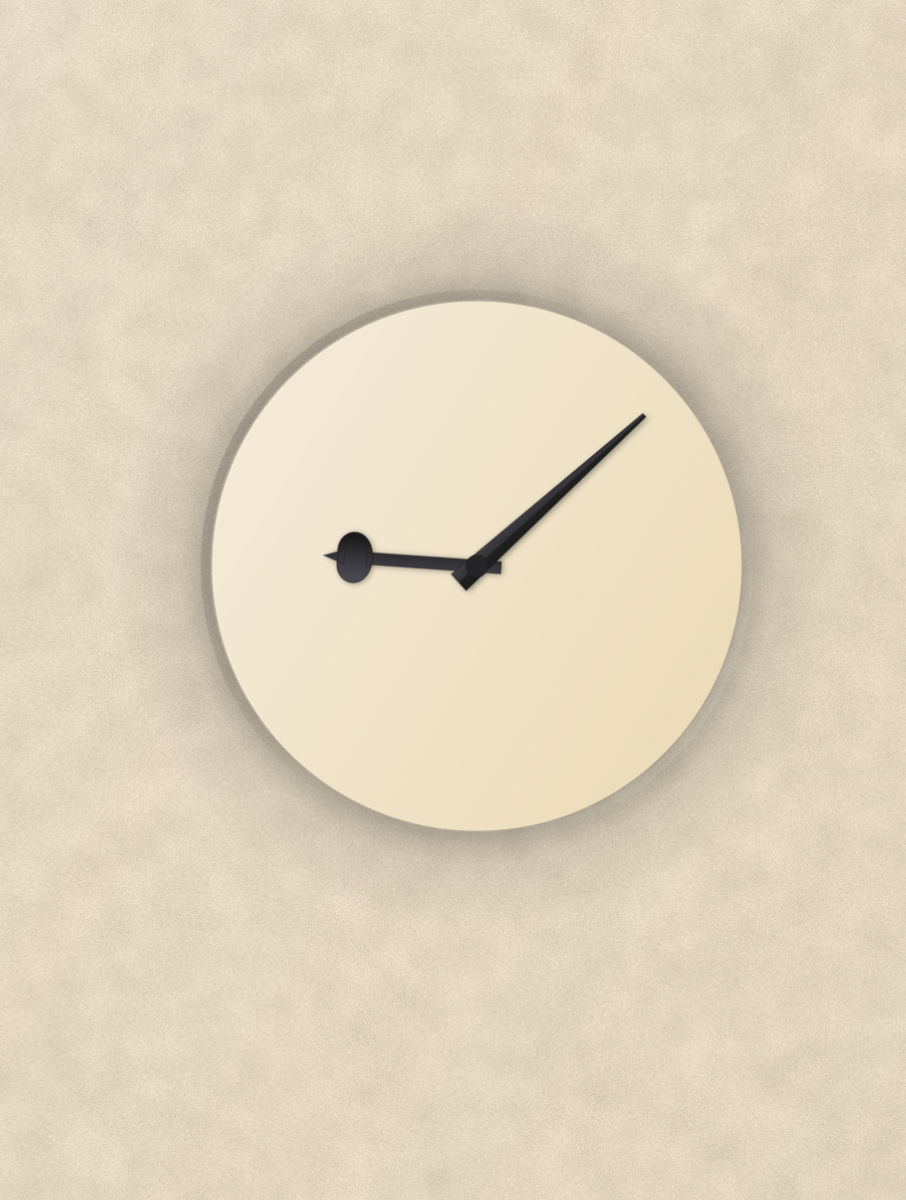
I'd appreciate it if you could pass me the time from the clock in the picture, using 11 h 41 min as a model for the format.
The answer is 9 h 08 min
